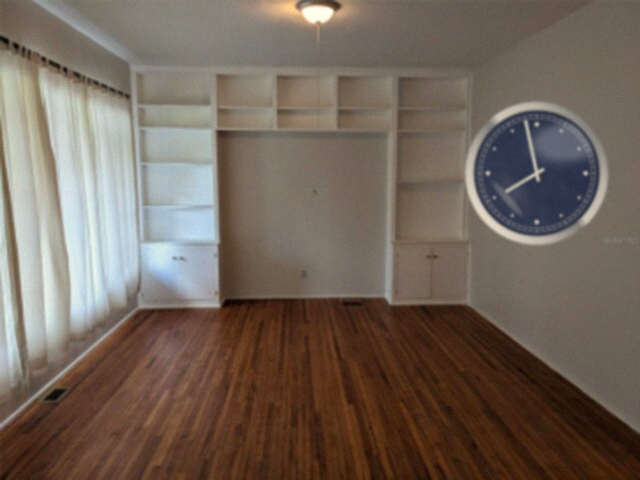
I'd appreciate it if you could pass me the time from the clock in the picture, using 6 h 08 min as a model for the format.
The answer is 7 h 58 min
